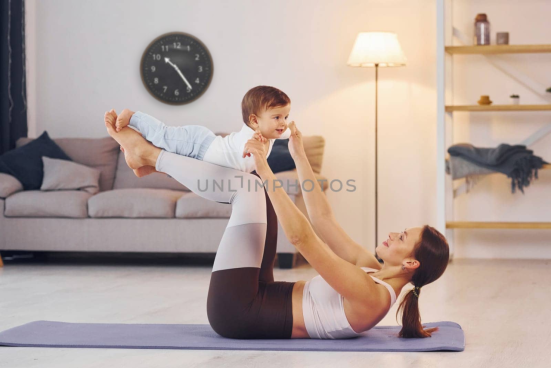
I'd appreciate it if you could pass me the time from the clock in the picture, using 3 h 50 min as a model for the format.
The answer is 10 h 24 min
